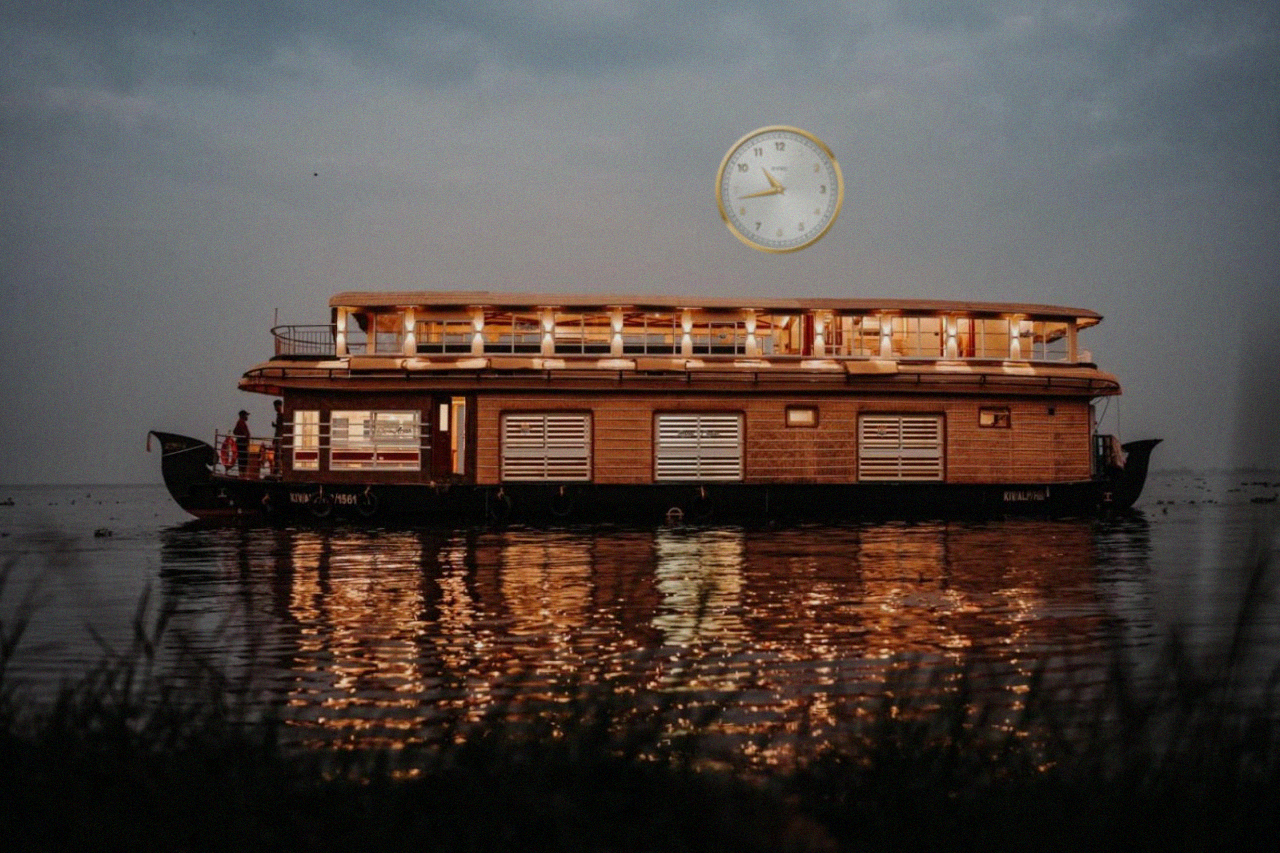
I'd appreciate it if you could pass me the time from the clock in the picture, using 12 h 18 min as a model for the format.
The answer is 10 h 43 min
